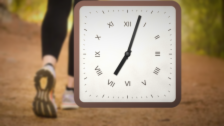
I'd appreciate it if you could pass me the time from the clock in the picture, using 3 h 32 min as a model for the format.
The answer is 7 h 03 min
